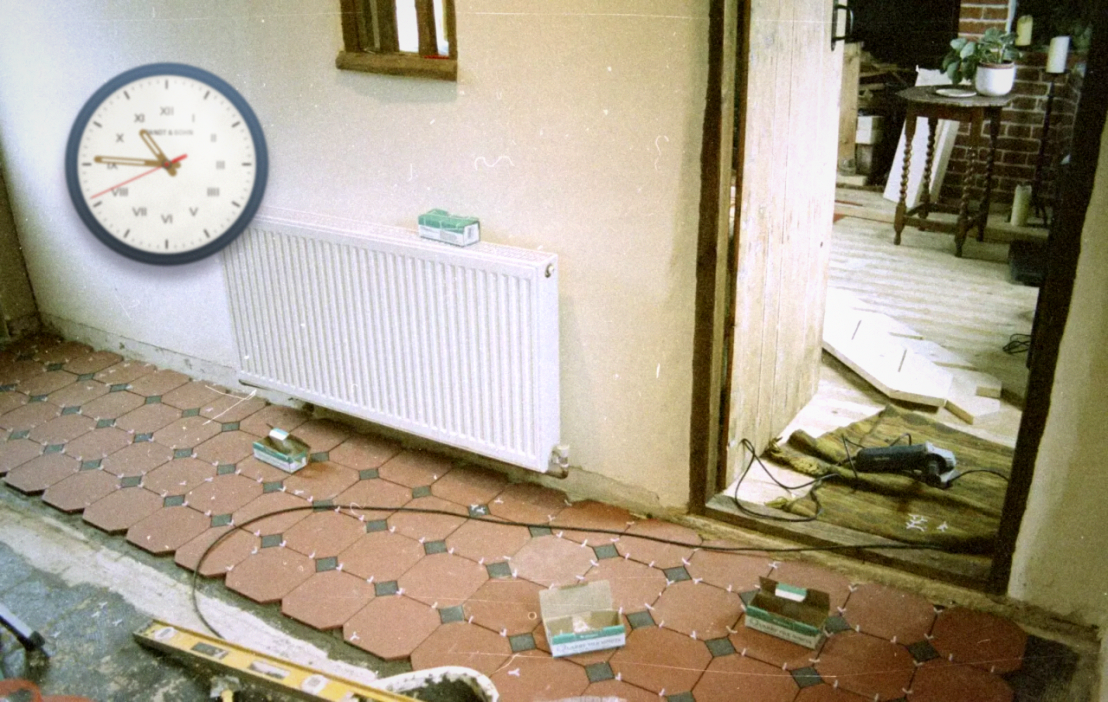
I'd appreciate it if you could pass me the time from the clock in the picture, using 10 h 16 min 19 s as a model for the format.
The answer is 10 h 45 min 41 s
